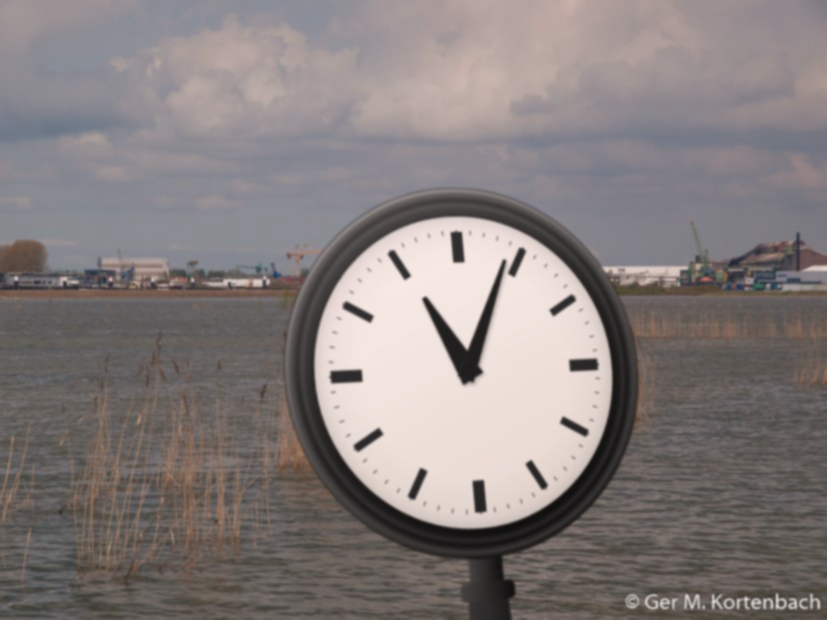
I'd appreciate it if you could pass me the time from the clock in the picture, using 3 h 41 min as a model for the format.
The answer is 11 h 04 min
